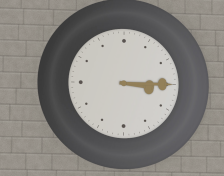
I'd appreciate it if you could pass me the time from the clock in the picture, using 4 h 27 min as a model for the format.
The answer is 3 h 15 min
